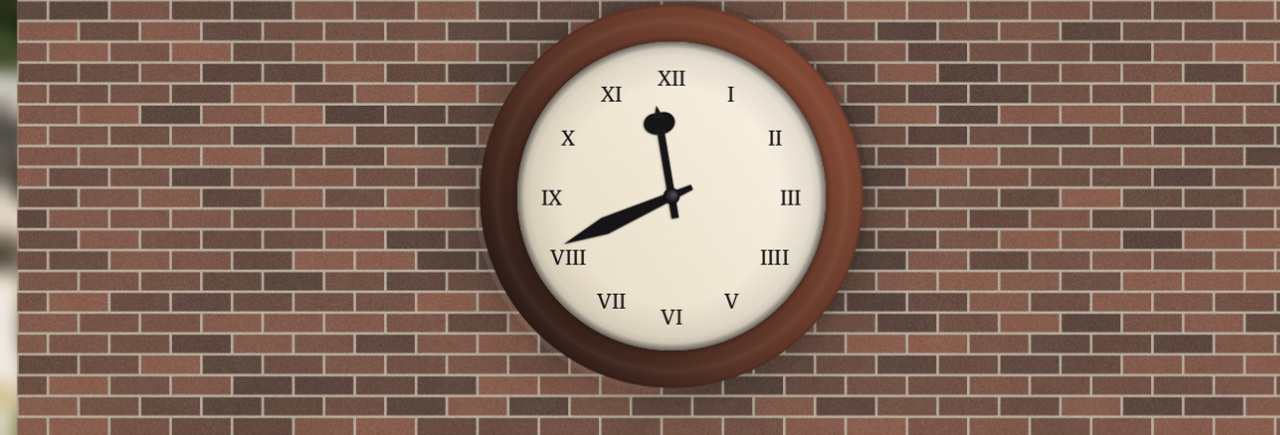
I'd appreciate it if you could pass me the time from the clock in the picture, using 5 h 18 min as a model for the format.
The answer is 11 h 41 min
